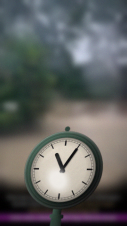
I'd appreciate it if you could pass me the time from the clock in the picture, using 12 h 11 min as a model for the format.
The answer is 11 h 05 min
